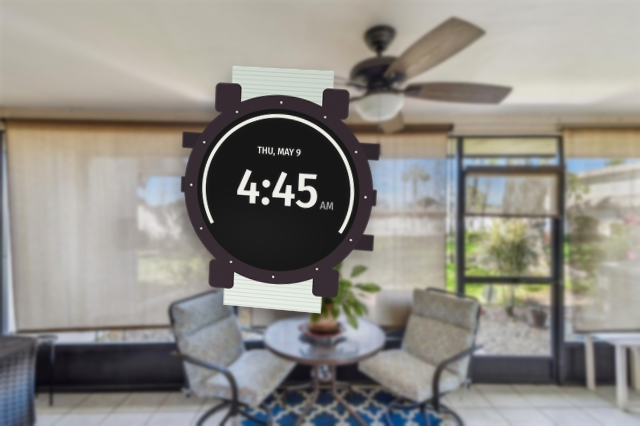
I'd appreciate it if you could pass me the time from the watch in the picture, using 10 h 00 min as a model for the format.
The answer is 4 h 45 min
